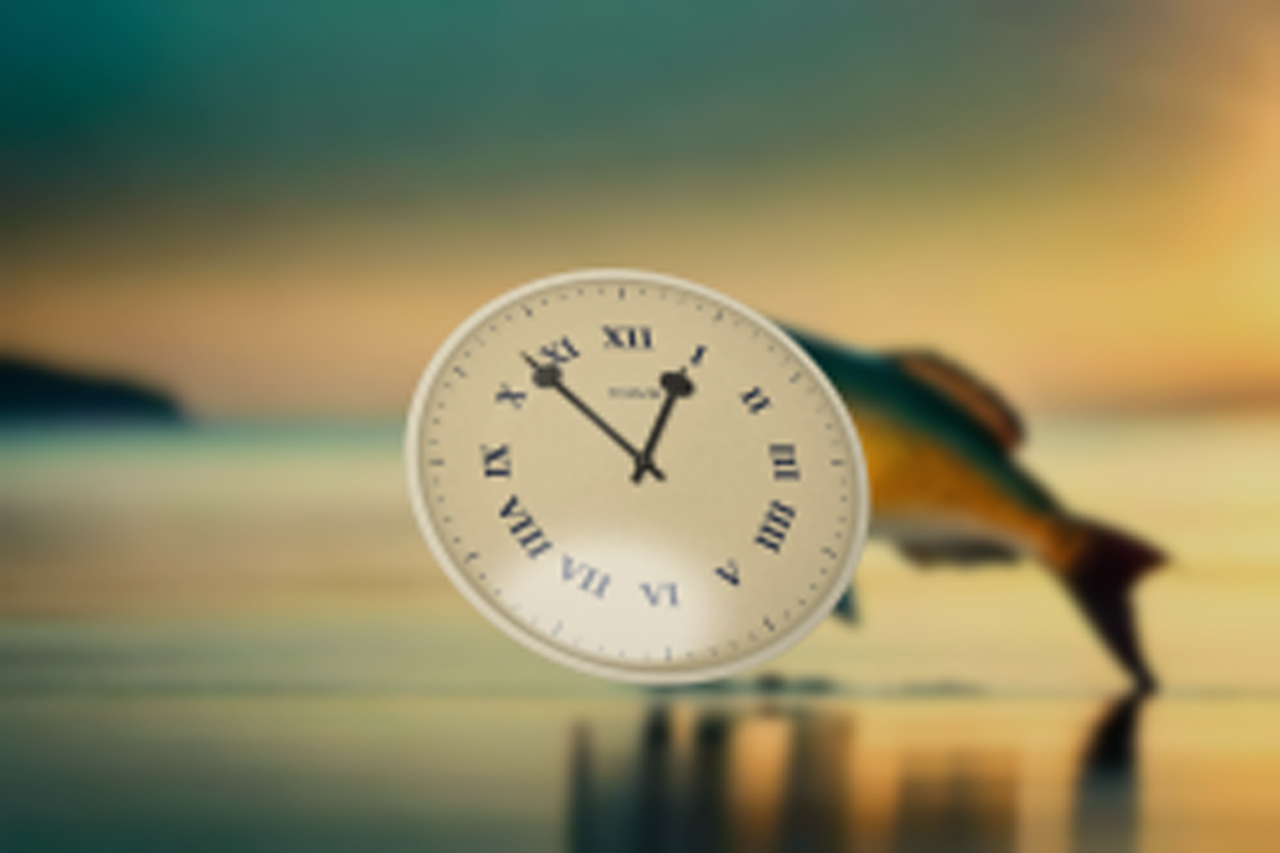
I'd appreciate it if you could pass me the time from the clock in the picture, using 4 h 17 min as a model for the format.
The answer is 12 h 53 min
